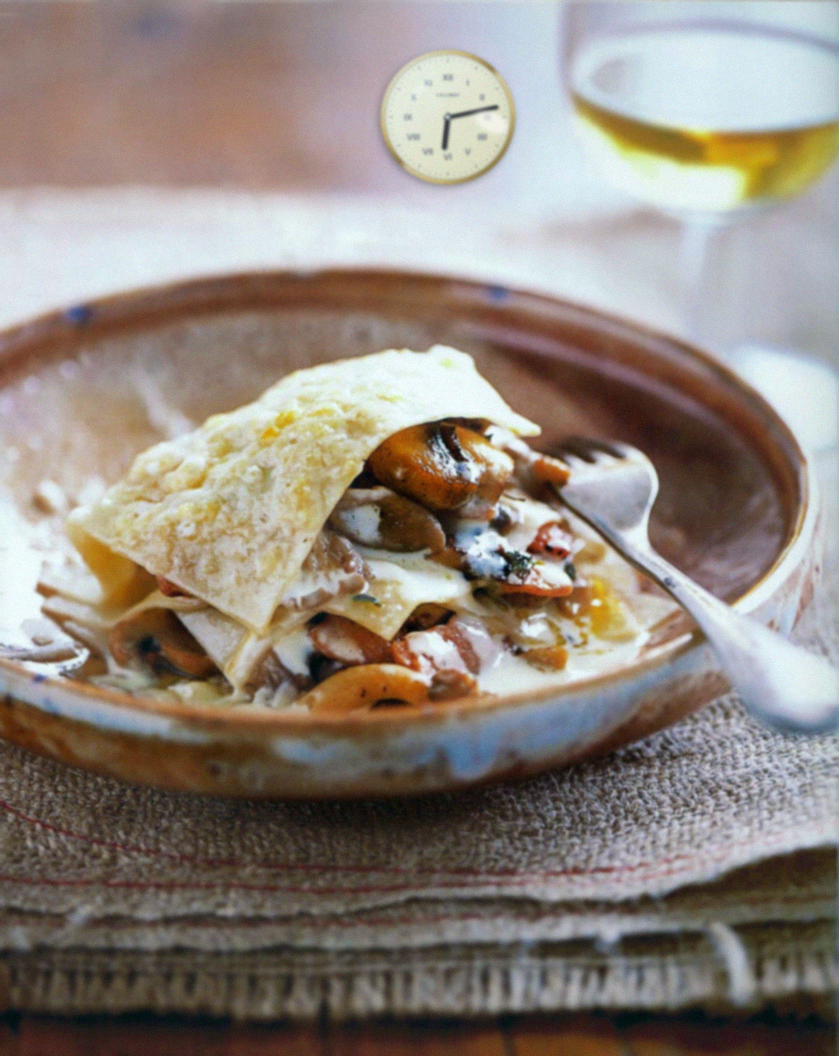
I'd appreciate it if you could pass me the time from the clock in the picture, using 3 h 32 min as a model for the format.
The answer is 6 h 13 min
